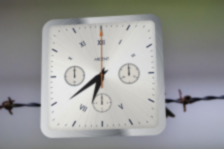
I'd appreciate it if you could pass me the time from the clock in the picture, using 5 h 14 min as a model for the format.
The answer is 6 h 39 min
